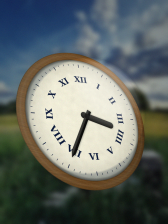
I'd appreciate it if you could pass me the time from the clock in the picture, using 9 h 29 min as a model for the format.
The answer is 3 h 35 min
